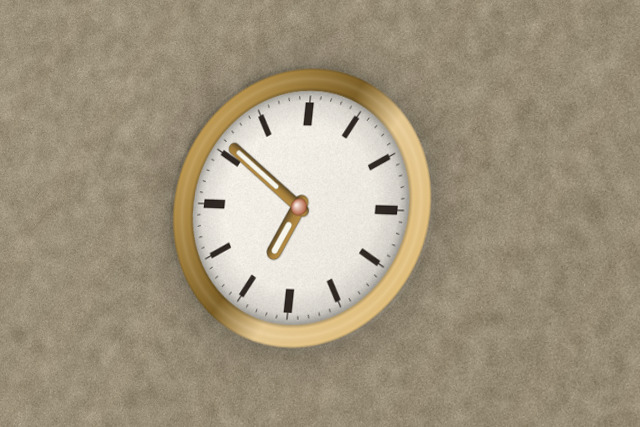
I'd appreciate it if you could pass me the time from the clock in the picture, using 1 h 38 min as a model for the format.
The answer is 6 h 51 min
